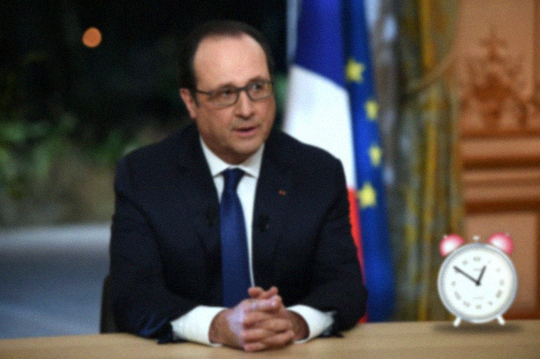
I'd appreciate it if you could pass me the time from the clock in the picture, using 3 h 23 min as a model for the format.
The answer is 12 h 51 min
